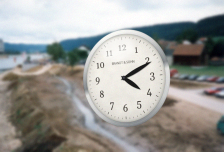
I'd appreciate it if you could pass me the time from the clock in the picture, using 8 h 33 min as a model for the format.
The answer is 4 h 11 min
